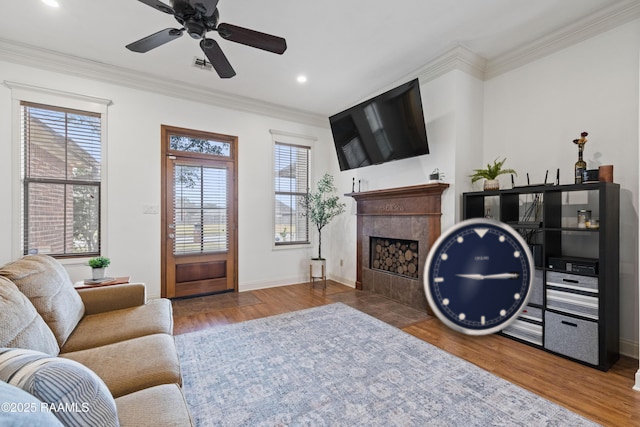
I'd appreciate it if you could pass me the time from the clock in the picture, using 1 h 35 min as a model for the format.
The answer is 9 h 15 min
